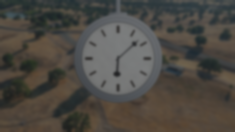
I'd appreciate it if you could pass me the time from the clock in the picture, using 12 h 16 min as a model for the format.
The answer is 6 h 08 min
